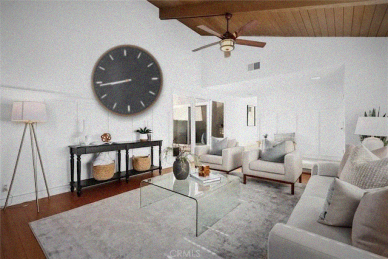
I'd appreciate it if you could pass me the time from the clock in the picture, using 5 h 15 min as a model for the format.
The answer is 8 h 44 min
